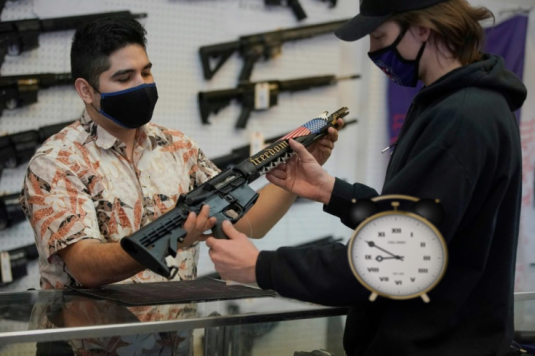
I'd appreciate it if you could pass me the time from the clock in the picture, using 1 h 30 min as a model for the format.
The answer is 8 h 50 min
